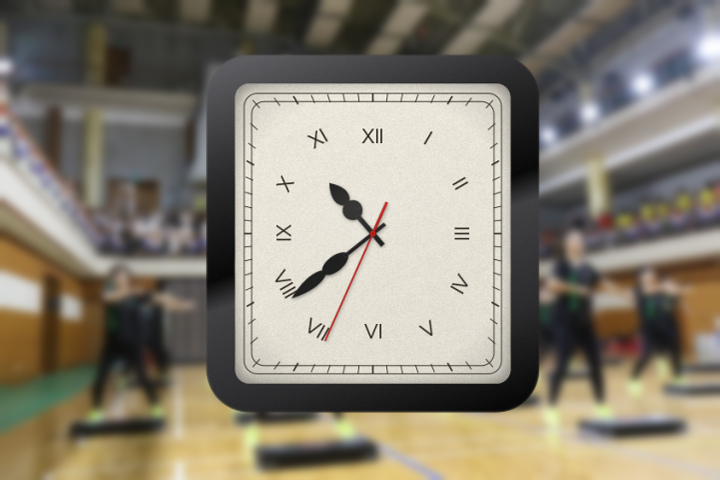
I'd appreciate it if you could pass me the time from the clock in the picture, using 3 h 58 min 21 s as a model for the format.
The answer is 10 h 38 min 34 s
